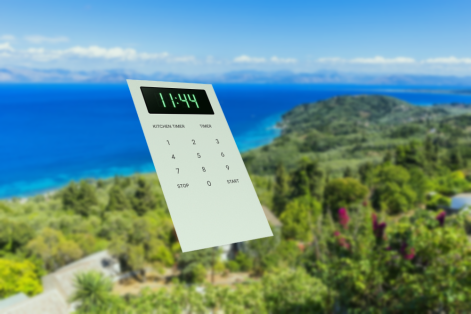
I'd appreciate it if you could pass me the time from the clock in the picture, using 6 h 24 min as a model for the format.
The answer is 11 h 44 min
